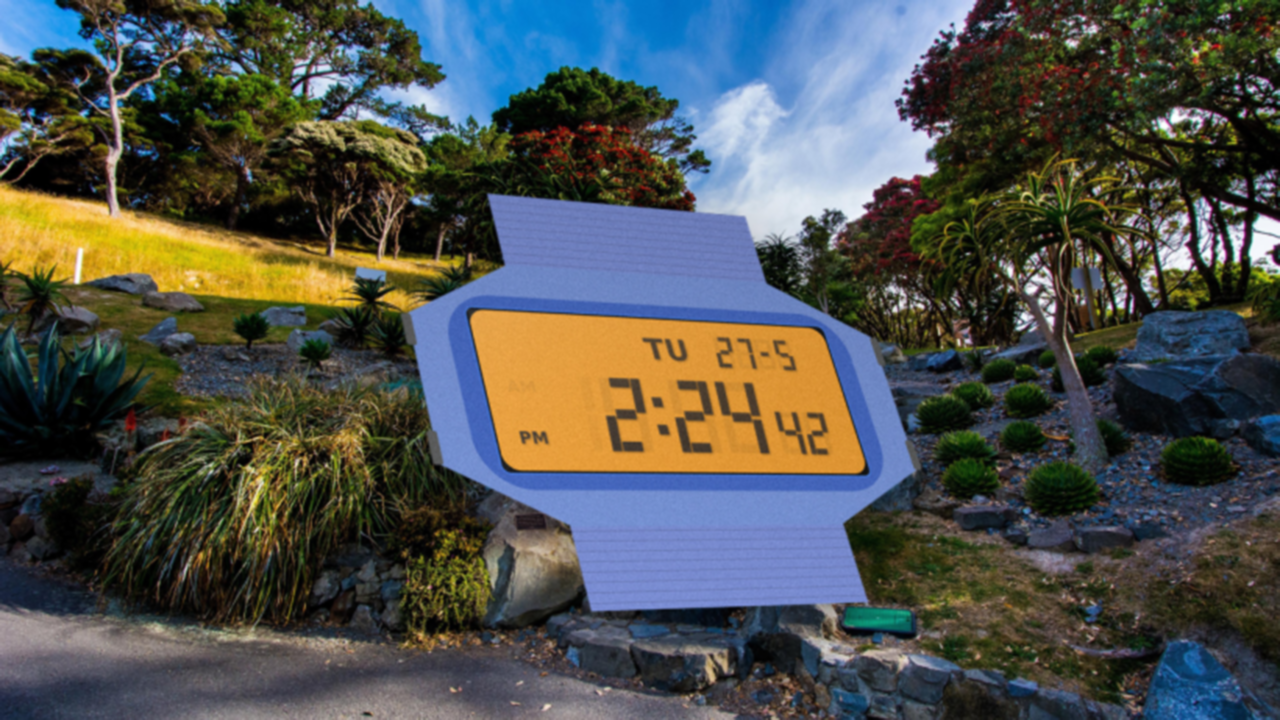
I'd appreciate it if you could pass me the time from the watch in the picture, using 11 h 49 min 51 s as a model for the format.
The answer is 2 h 24 min 42 s
